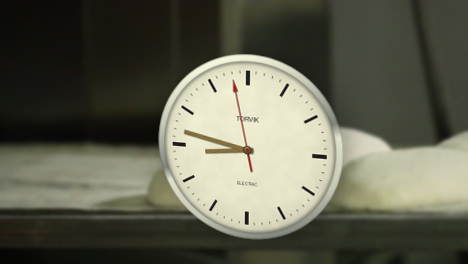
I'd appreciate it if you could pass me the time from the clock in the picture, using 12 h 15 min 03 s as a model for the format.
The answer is 8 h 46 min 58 s
